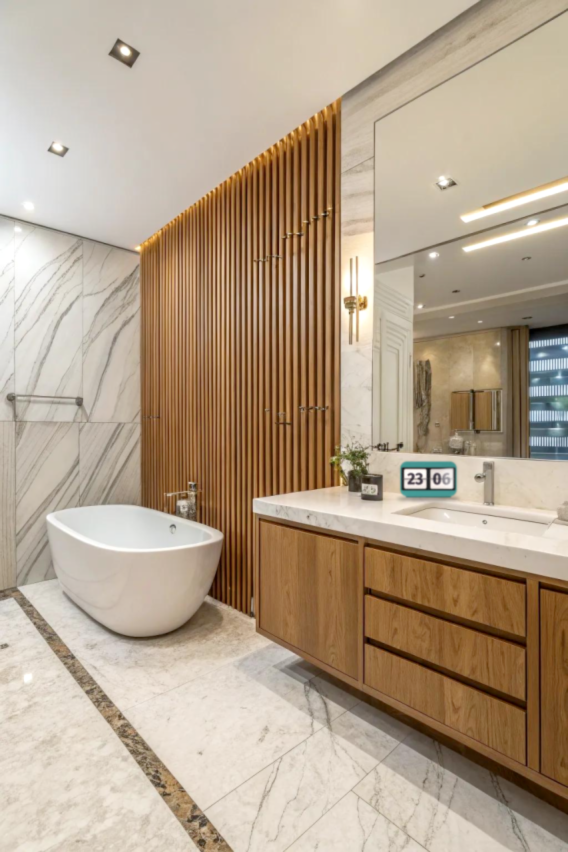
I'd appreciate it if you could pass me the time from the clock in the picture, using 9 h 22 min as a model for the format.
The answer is 23 h 06 min
